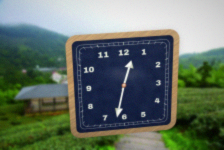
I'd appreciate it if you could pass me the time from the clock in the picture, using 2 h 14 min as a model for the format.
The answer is 12 h 32 min
